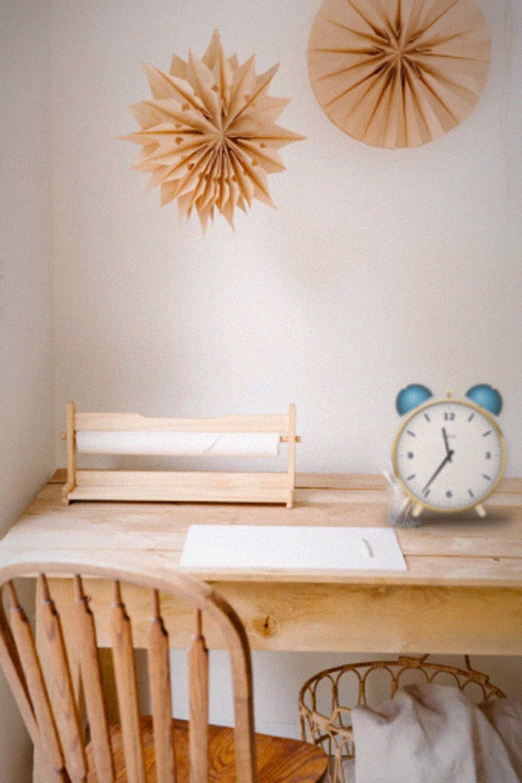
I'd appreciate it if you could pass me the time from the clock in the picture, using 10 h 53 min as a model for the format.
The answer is 11 h 36 min
